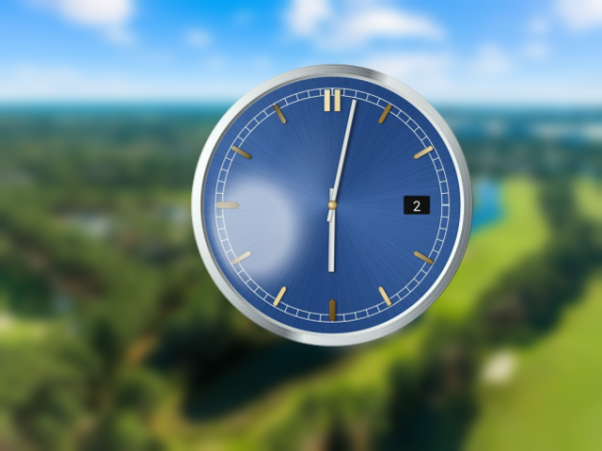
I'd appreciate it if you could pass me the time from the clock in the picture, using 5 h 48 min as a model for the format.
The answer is 6 h 02 min
